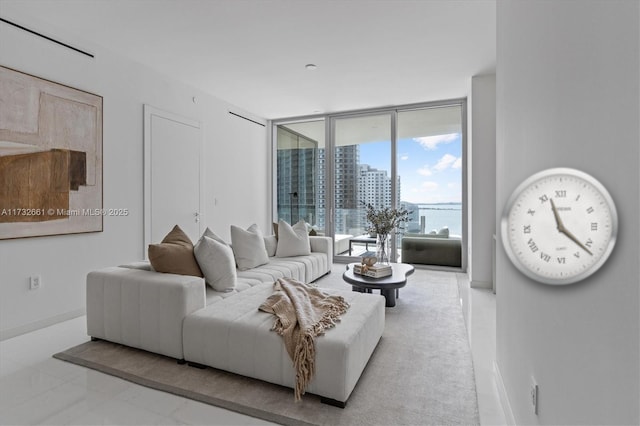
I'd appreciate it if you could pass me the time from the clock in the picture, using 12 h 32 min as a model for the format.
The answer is 11 h 22 min
